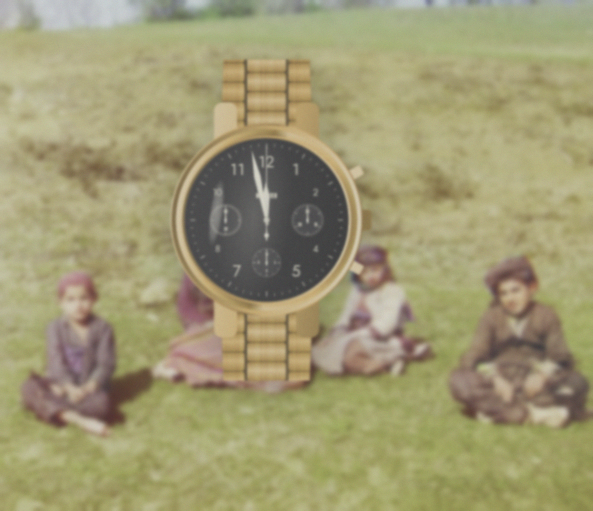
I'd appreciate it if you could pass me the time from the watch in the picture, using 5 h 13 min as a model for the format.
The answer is 11 h 58 min
